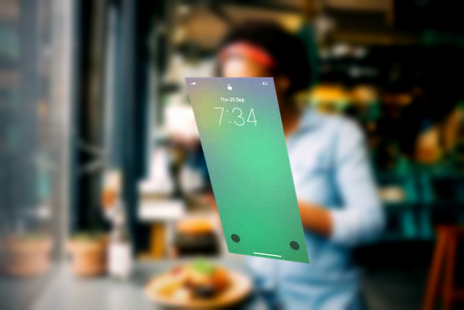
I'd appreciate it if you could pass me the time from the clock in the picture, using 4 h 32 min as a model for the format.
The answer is 7 h 34 min
